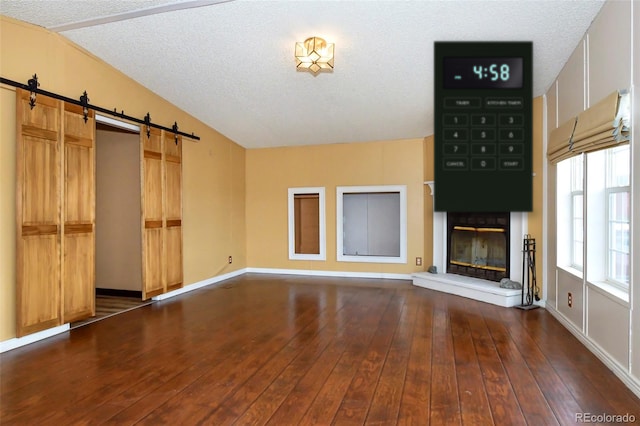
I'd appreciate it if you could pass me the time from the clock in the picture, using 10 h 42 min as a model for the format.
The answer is 4 h 58 min
